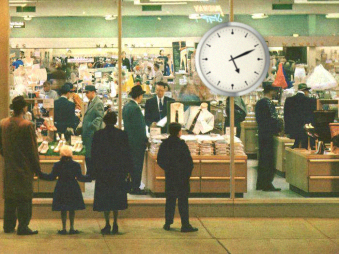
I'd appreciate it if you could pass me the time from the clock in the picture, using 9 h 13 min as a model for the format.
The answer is 5 h 11 min
